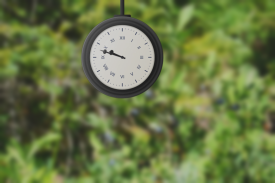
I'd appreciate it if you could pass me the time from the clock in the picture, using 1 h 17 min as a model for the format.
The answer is 9 h 48 min
